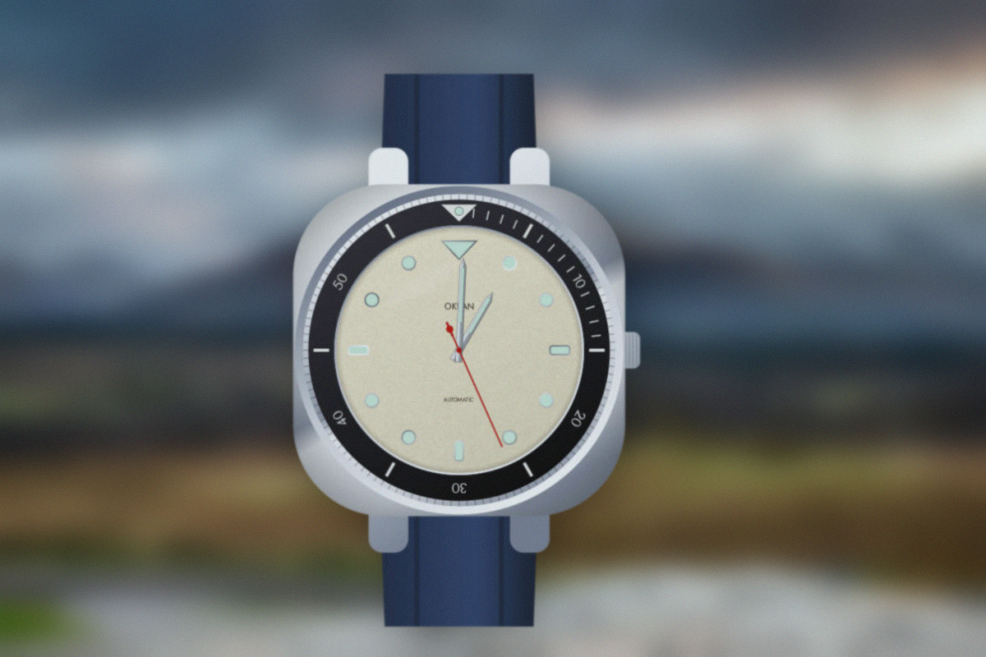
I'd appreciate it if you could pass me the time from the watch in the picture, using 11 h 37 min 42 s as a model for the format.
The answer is 1 h 00 min 26 s
